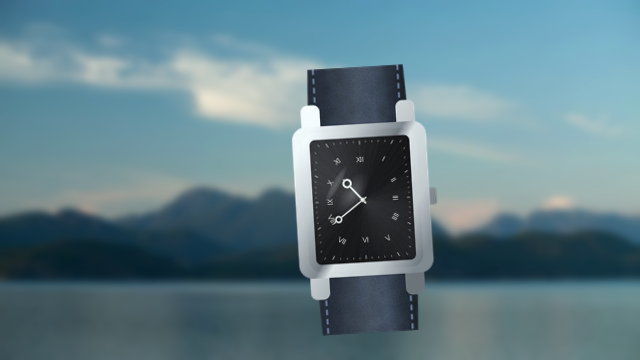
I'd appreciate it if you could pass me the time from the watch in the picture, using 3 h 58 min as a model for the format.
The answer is 10 h 39 min
